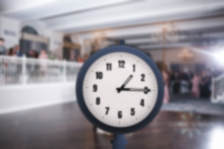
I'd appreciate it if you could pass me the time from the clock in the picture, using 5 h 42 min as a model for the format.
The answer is 1 h 15 min
